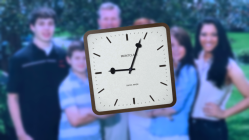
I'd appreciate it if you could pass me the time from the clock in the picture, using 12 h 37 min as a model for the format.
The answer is 9 h 04 min
